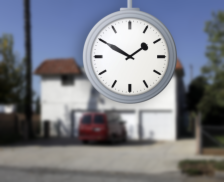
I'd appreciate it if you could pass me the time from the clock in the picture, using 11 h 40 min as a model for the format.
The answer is 1 h 50 min
